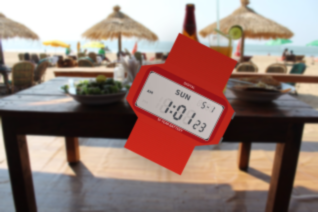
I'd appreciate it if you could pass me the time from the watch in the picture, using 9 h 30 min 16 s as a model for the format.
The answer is 1 h 01 min 23 s
